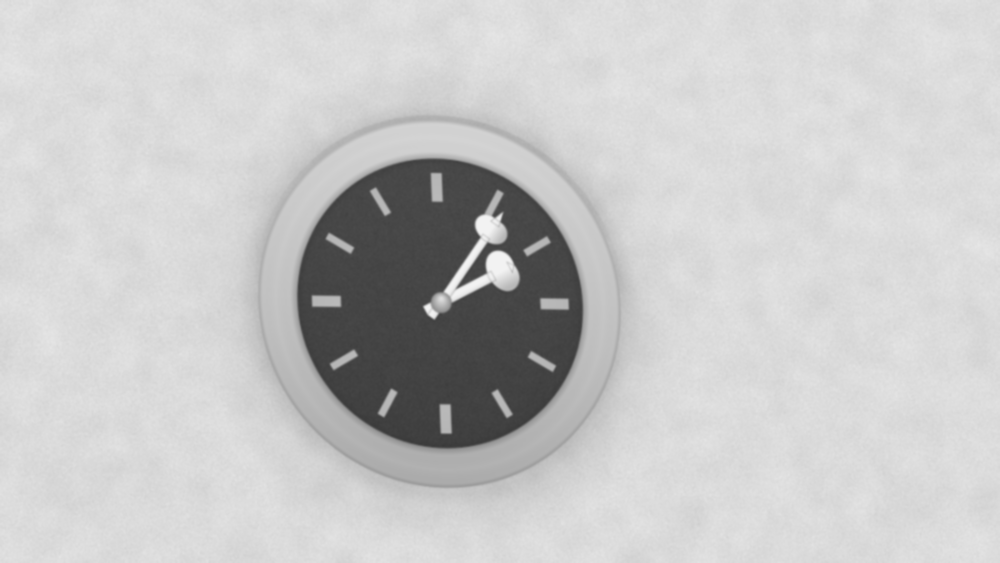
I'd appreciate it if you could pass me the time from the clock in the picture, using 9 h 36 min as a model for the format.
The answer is 2 h 06 min
